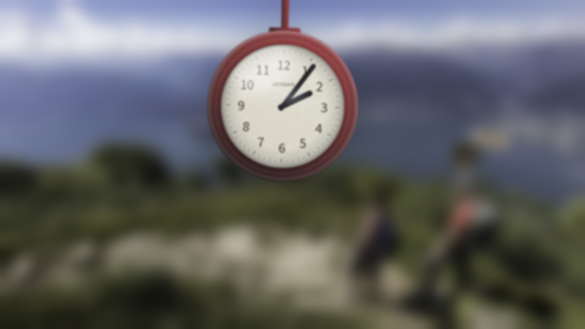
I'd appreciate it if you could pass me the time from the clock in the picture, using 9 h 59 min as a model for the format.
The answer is 2 h 06 min
